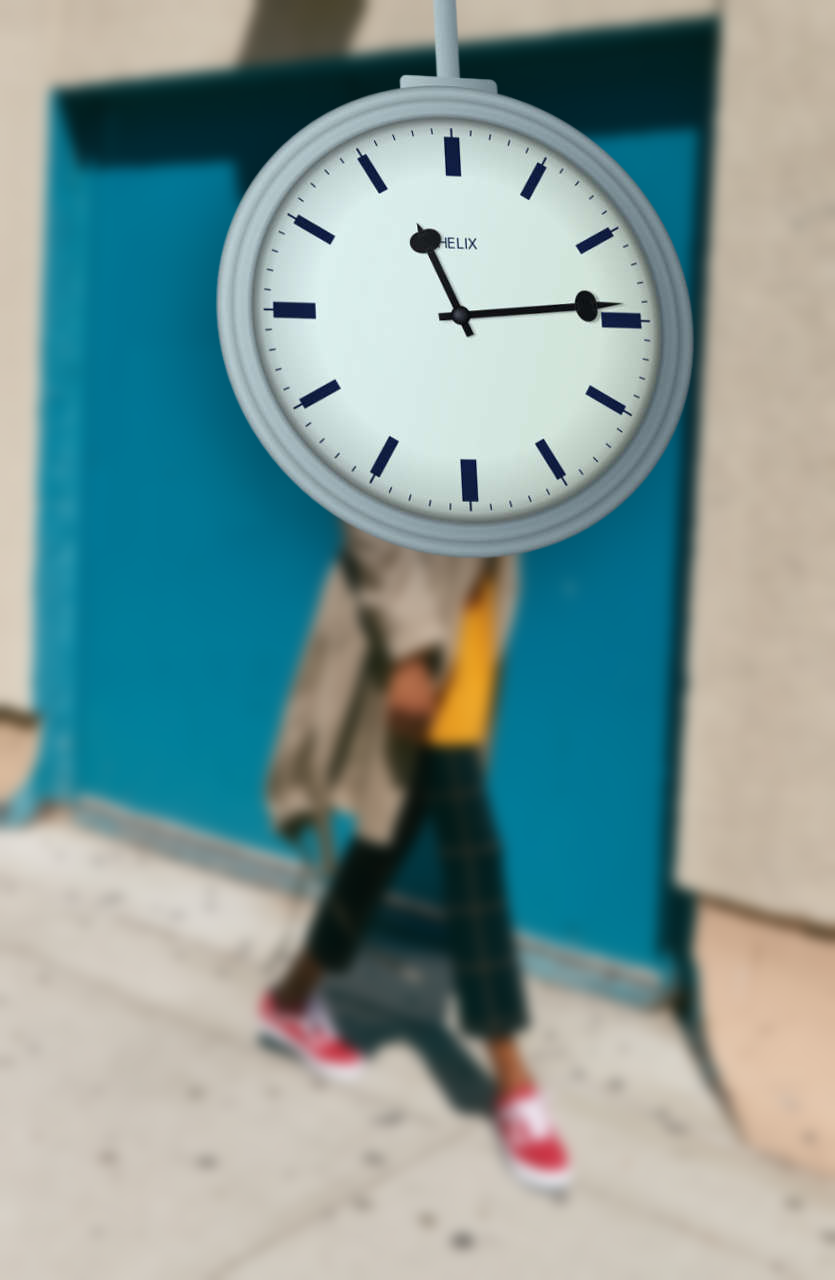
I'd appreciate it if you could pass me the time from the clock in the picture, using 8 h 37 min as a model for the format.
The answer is 11 h 14 min
